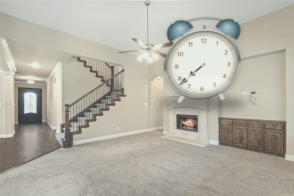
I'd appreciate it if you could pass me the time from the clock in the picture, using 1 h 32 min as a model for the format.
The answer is 7 h 38 min
